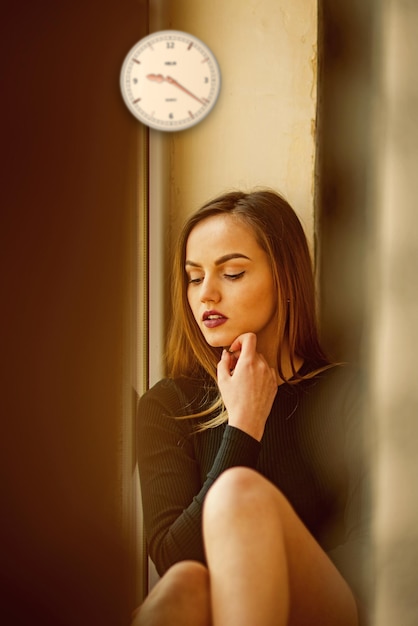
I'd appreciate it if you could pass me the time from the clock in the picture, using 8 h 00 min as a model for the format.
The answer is 9 h 21 min
